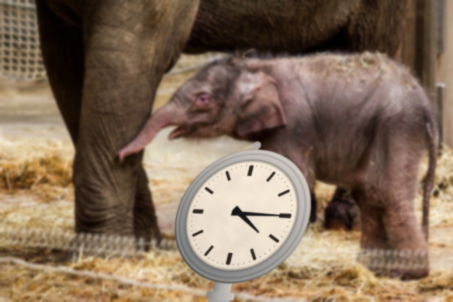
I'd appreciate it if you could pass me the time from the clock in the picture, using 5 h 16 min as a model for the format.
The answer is 4 h 15 min
